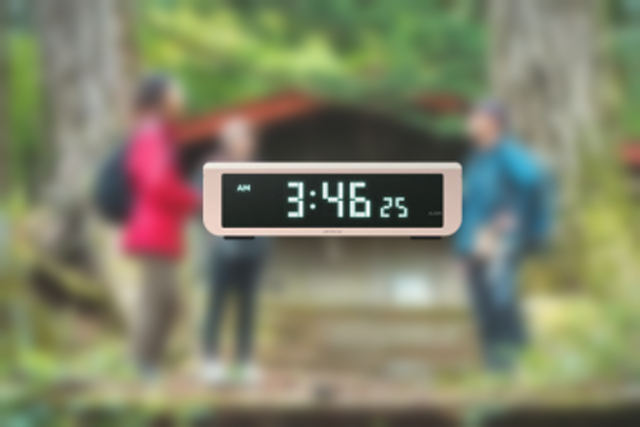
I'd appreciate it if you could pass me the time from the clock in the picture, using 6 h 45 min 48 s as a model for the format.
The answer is 3 h 46 min 25 s
